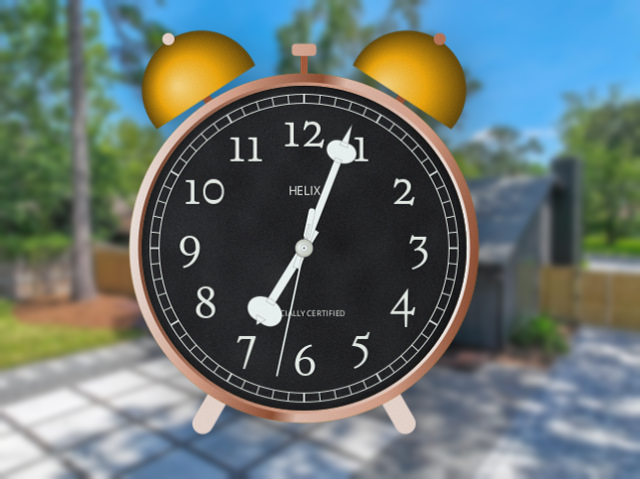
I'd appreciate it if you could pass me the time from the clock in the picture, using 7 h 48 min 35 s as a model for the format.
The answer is 7 h 03 min 32 s
